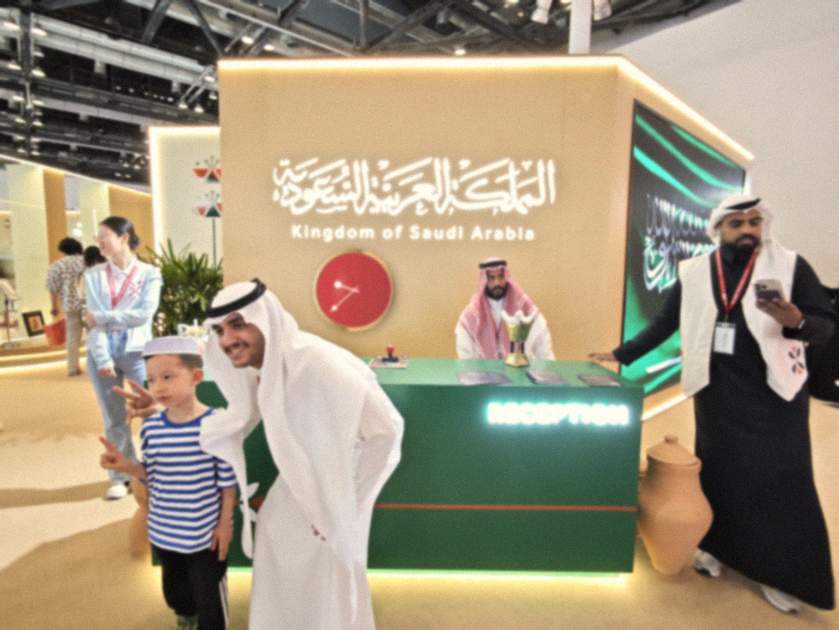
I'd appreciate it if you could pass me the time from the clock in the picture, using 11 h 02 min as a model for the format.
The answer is 9 h 38 min
